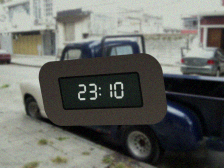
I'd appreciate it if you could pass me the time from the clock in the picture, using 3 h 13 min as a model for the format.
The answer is 23 h 10 min
